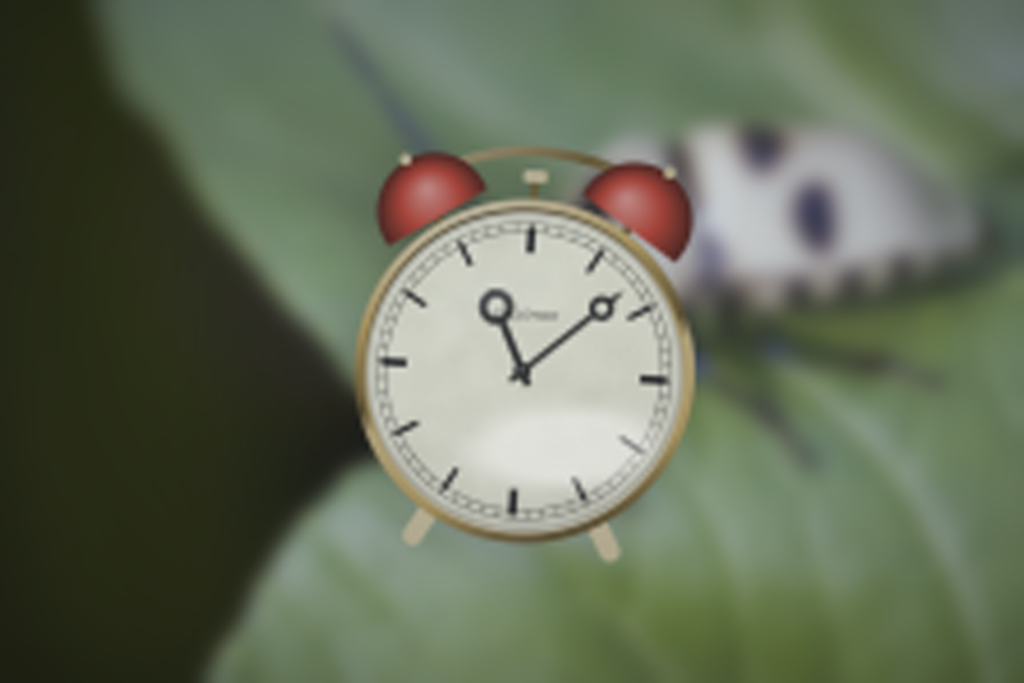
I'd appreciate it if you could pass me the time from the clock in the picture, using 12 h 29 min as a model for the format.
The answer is 11 h 08 min
